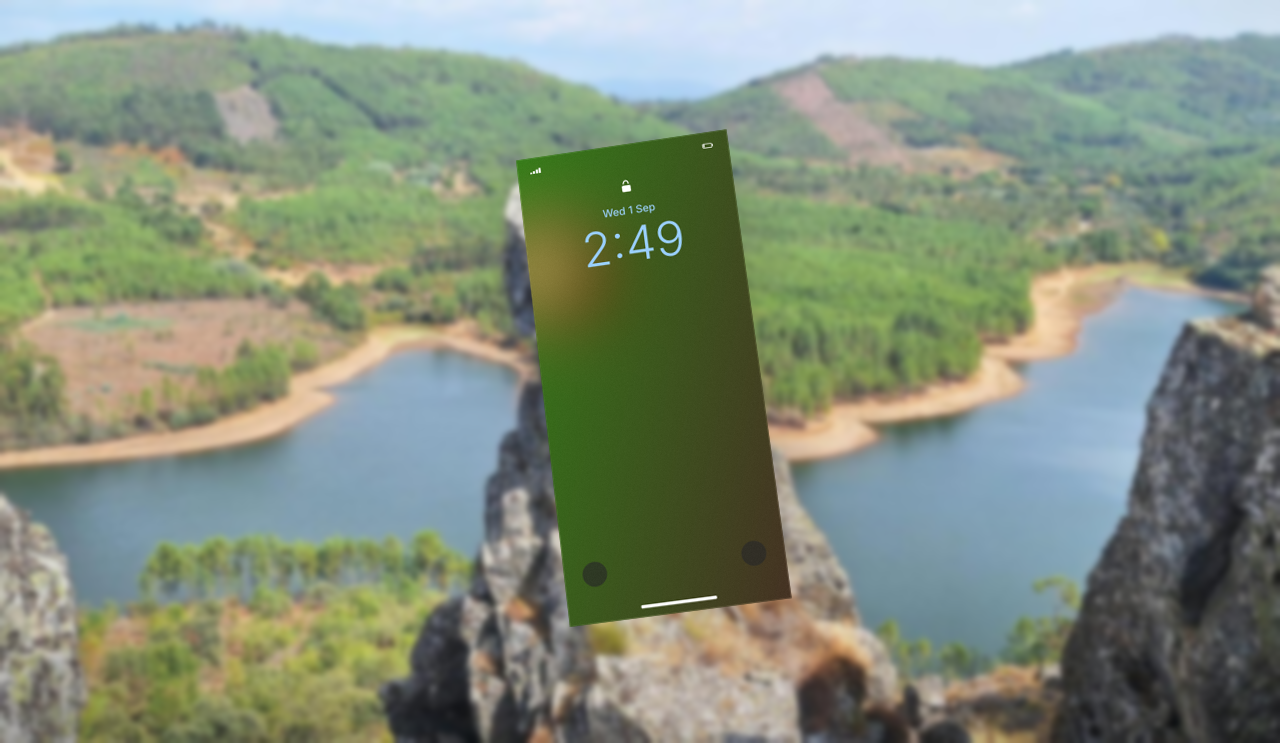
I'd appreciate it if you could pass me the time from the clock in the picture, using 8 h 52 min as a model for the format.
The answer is 2 h 49 min
